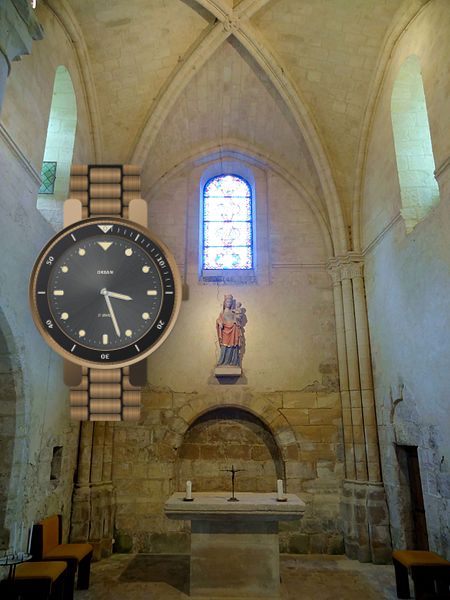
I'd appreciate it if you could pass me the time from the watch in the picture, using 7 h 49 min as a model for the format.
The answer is 3 h 27 min
